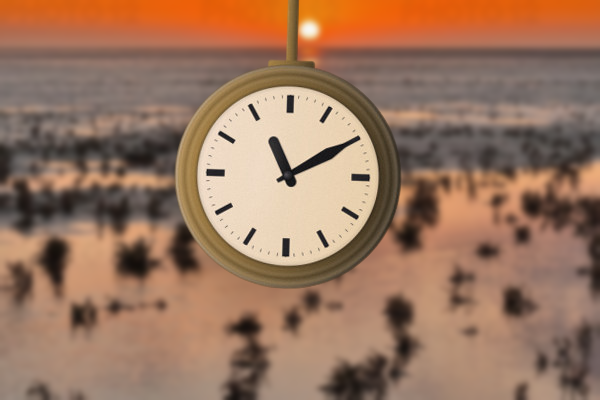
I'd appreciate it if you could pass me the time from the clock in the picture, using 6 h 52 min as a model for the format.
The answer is 11 h 10 min
